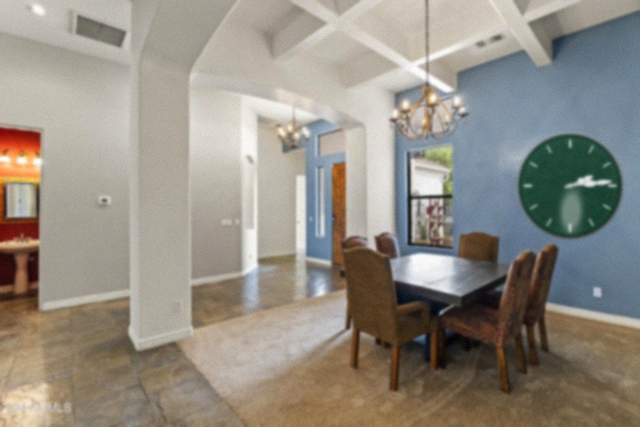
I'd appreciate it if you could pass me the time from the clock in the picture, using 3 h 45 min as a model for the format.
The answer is 2 h 14 min
